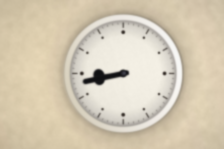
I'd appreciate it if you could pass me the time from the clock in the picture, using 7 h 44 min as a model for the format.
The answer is 8 h 43 min
